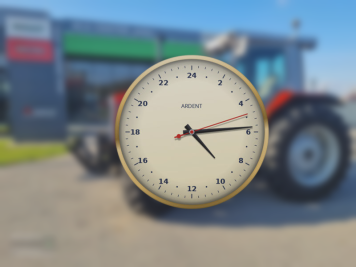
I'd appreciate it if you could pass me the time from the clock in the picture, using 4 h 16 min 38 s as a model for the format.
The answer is 9 h 14 min 12 s
